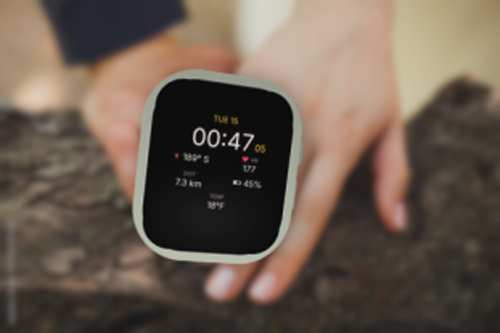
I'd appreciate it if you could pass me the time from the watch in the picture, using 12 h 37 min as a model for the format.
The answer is 0 h 47 min
